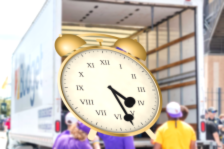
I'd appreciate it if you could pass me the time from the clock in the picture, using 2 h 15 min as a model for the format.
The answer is 4 h 27 min
